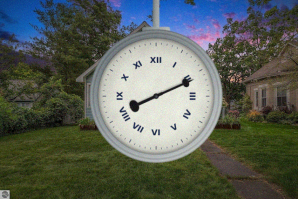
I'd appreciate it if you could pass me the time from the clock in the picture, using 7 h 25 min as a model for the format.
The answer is 8 h 11 min
